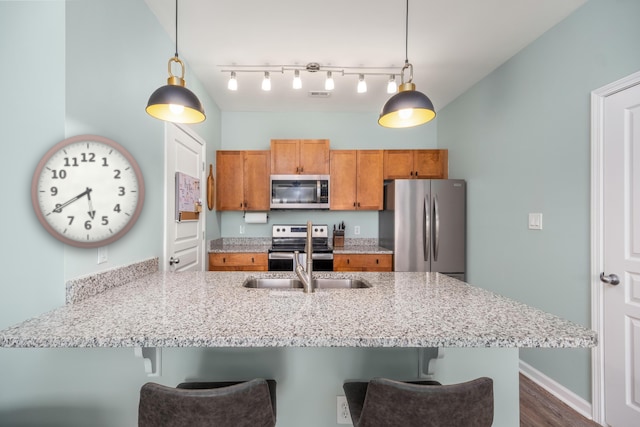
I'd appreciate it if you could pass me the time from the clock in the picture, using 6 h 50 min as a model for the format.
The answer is 5 h 40 min
